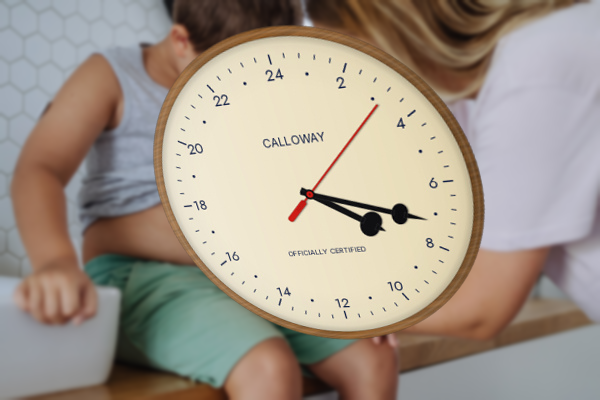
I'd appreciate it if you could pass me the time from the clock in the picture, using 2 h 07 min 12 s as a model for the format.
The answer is 8 h 18 min 08 s
